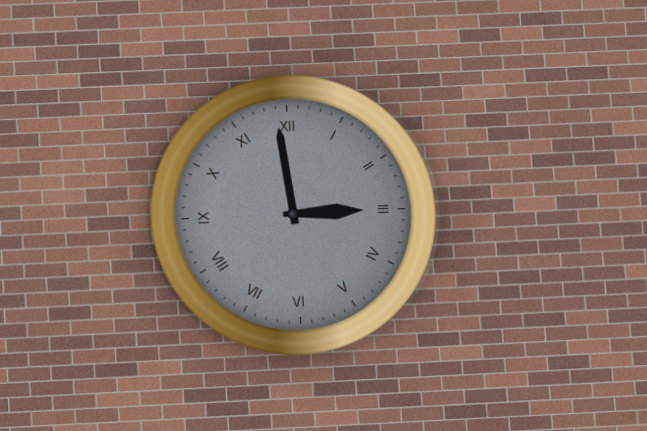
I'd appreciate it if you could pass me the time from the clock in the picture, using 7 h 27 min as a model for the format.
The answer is 2 h 59 min
